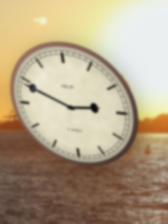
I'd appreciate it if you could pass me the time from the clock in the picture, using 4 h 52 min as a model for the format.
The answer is 2 h 49 min
